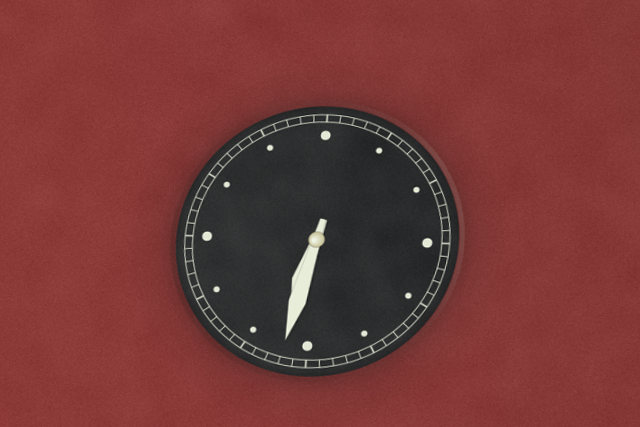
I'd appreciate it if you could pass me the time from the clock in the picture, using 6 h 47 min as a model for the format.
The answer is 6 h 32 min
